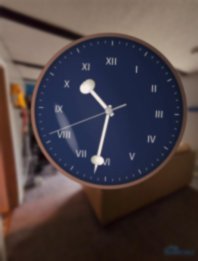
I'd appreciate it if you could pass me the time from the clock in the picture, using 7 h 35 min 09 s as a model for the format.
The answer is 10 h 31 min 41 s
